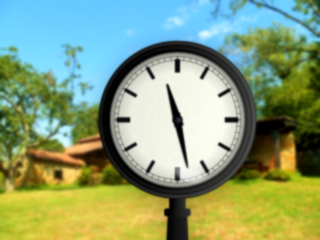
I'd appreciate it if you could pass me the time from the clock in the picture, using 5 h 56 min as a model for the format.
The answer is 11 h 28 min
